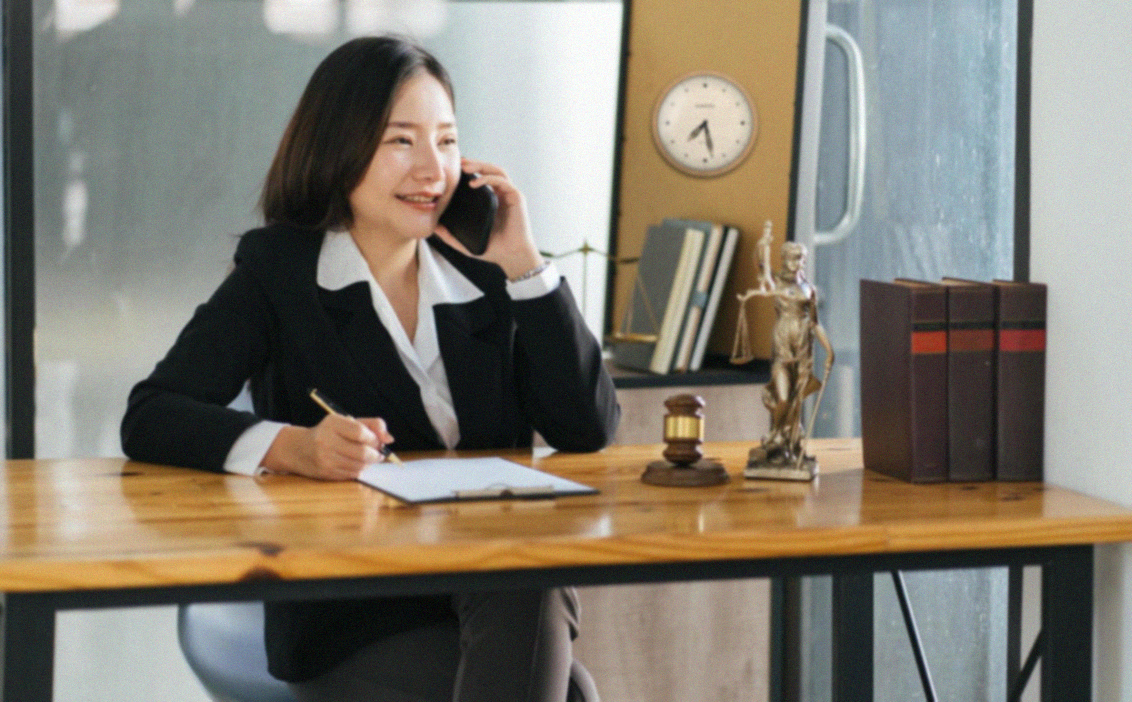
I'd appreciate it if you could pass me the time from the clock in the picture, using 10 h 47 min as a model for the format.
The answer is 7 h 28 min
